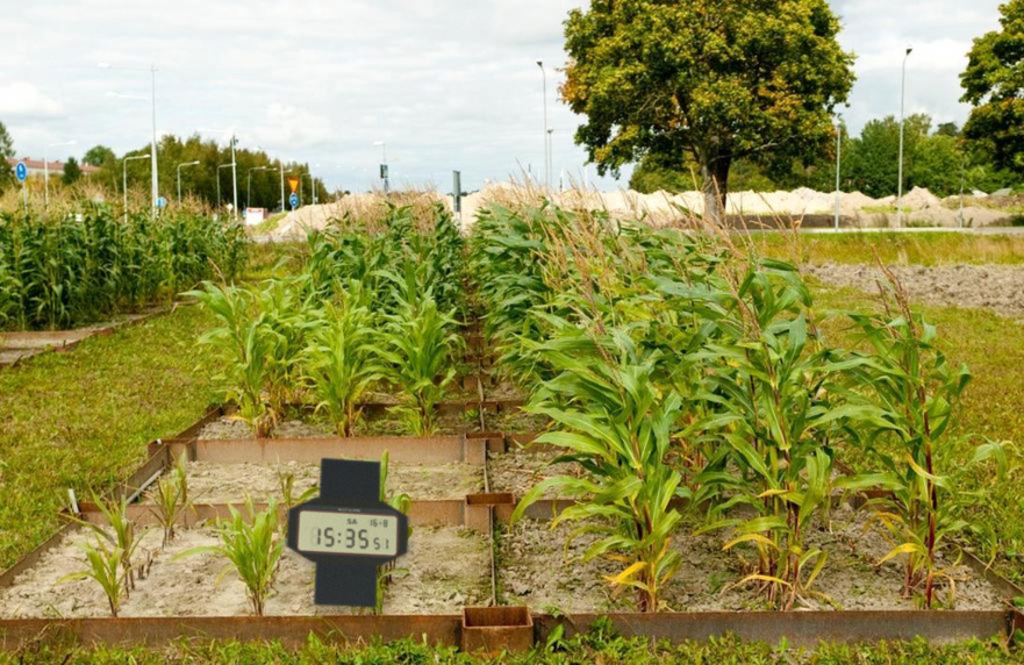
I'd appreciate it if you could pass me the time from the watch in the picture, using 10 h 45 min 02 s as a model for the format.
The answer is 15 h 35 min 51 s
